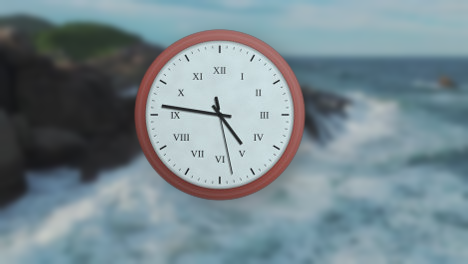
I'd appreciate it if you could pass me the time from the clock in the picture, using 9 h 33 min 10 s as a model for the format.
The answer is 4 h 46 min 28 s
